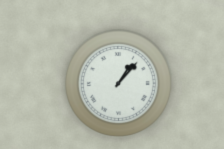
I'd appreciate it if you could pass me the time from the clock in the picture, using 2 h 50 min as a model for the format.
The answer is 1 h 07 min
